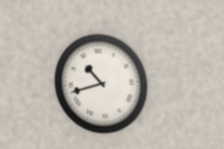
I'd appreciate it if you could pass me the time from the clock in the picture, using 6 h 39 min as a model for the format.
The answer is 10 h 43 min
